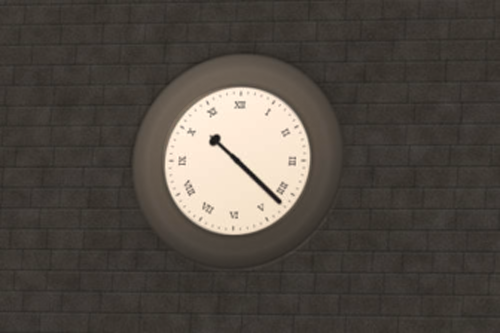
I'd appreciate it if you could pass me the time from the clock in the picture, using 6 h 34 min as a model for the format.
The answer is 10 h 22 min
